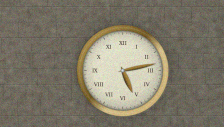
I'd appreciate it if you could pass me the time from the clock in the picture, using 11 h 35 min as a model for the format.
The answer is 5 h 13 min
